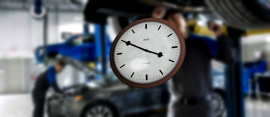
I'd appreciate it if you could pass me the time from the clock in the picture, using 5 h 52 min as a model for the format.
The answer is 3 h 50 min
